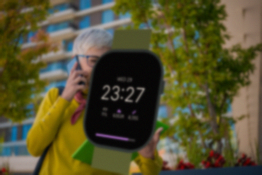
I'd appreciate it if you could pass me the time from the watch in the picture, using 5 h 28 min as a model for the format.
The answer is 23 h 27 min
